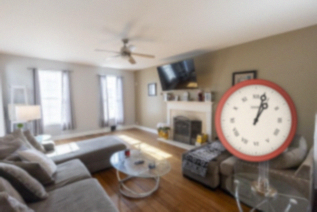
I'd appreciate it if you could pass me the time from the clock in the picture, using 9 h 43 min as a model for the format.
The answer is 1 h 03 min
